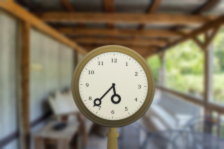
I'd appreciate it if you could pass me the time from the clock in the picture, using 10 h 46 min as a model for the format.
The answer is 5 h 37 min
